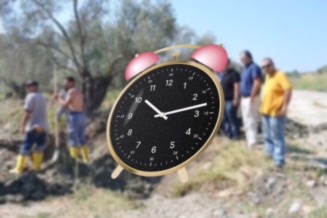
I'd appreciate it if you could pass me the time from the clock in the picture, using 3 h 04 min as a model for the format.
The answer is 10 h 13 min
